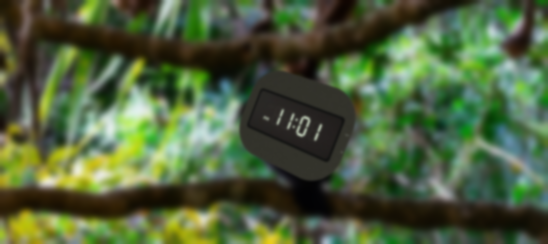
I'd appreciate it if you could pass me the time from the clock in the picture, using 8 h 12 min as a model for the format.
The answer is 11 h 01 min
